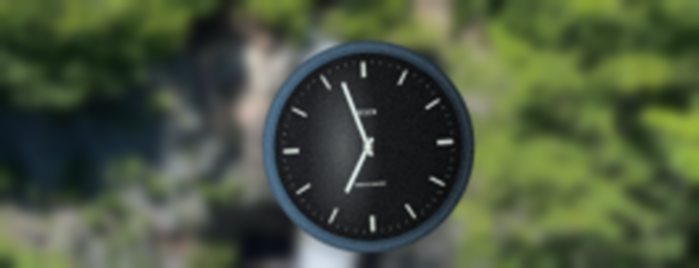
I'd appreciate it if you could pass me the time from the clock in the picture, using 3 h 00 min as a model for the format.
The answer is 6 h 57 min
